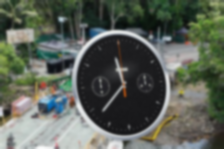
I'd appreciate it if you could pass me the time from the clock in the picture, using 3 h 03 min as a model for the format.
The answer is 11 h 38 min
